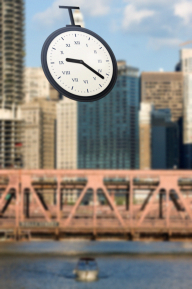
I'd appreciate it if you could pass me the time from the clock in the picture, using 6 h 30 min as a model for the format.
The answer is 9 h 22 min
